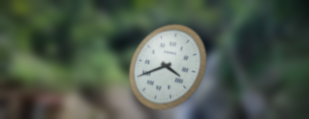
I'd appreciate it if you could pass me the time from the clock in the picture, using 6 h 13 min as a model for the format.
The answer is 3 h 40 min
